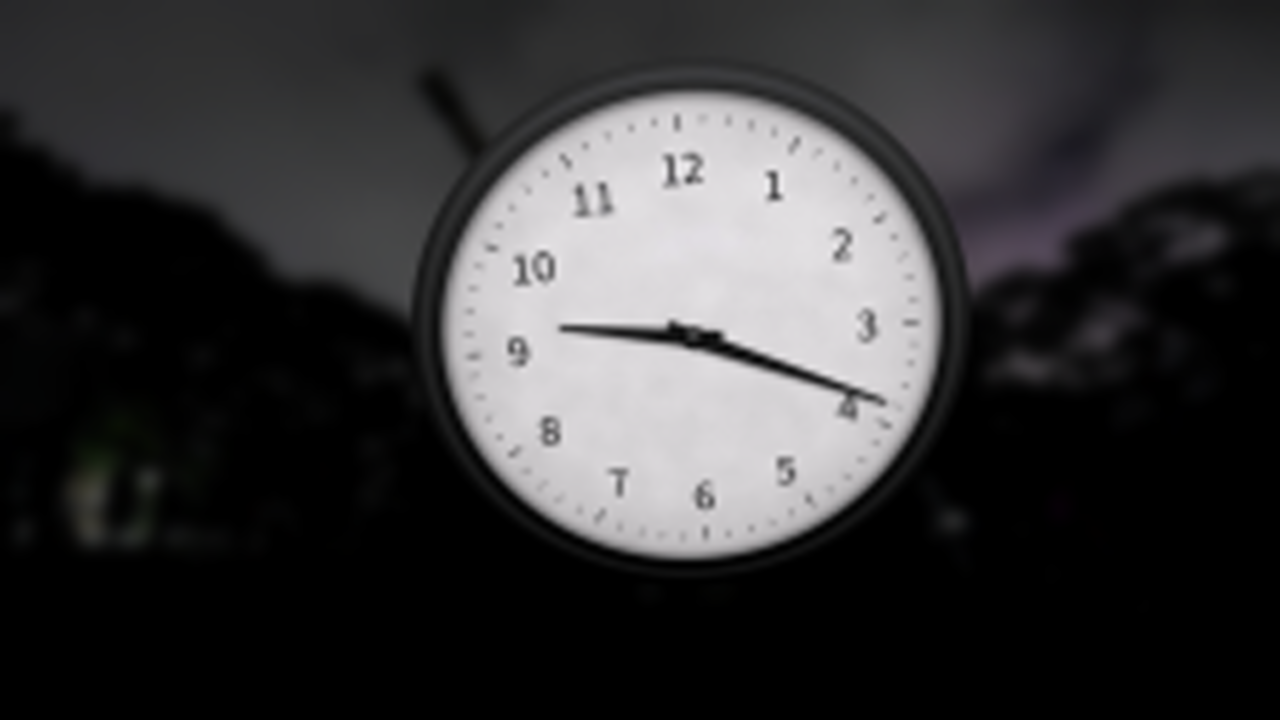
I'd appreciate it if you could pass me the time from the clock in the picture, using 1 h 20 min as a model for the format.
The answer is 9 h 19 min
